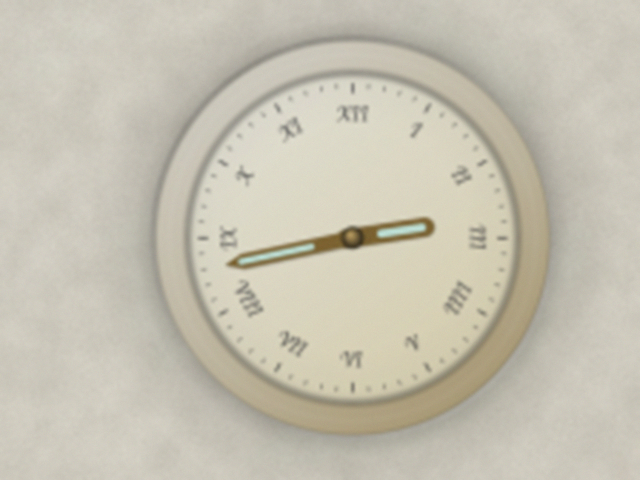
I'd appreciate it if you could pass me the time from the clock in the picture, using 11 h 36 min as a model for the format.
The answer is 2 h 43 min
